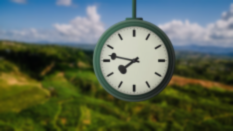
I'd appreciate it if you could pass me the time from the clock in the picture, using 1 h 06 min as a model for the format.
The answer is 7 h 47 min
